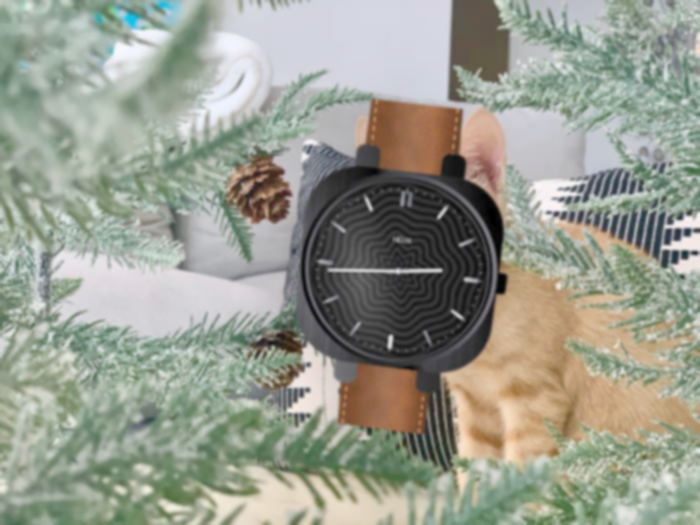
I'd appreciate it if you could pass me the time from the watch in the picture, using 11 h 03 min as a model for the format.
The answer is 2 h 44 min
